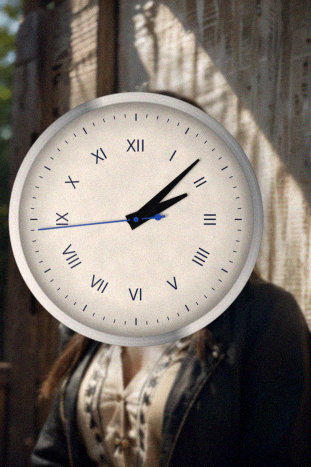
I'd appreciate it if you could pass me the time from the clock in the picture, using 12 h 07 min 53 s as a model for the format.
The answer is 2 h 07 min 44 s
